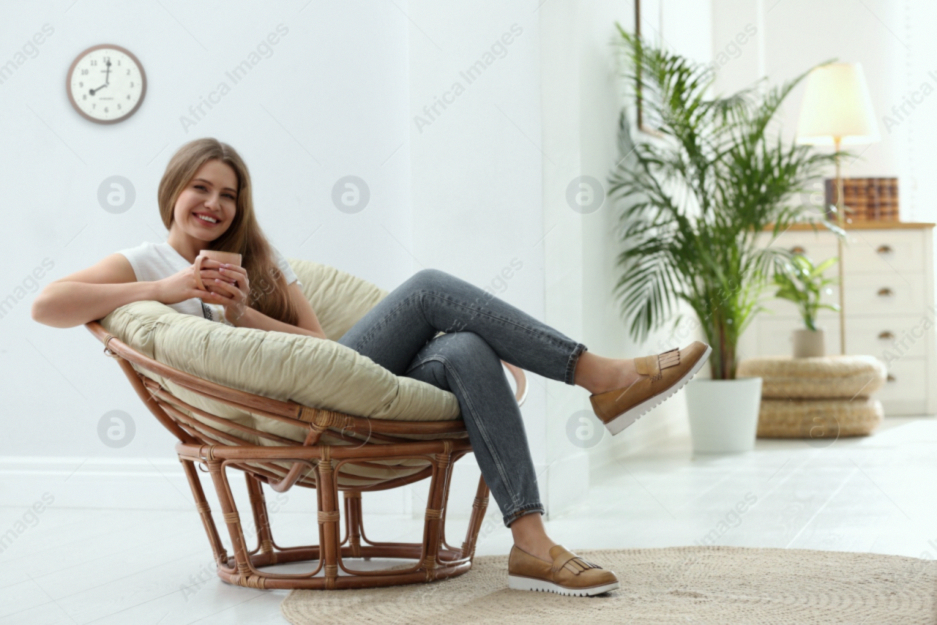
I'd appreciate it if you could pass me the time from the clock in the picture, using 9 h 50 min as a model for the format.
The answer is 8 h 01 min
